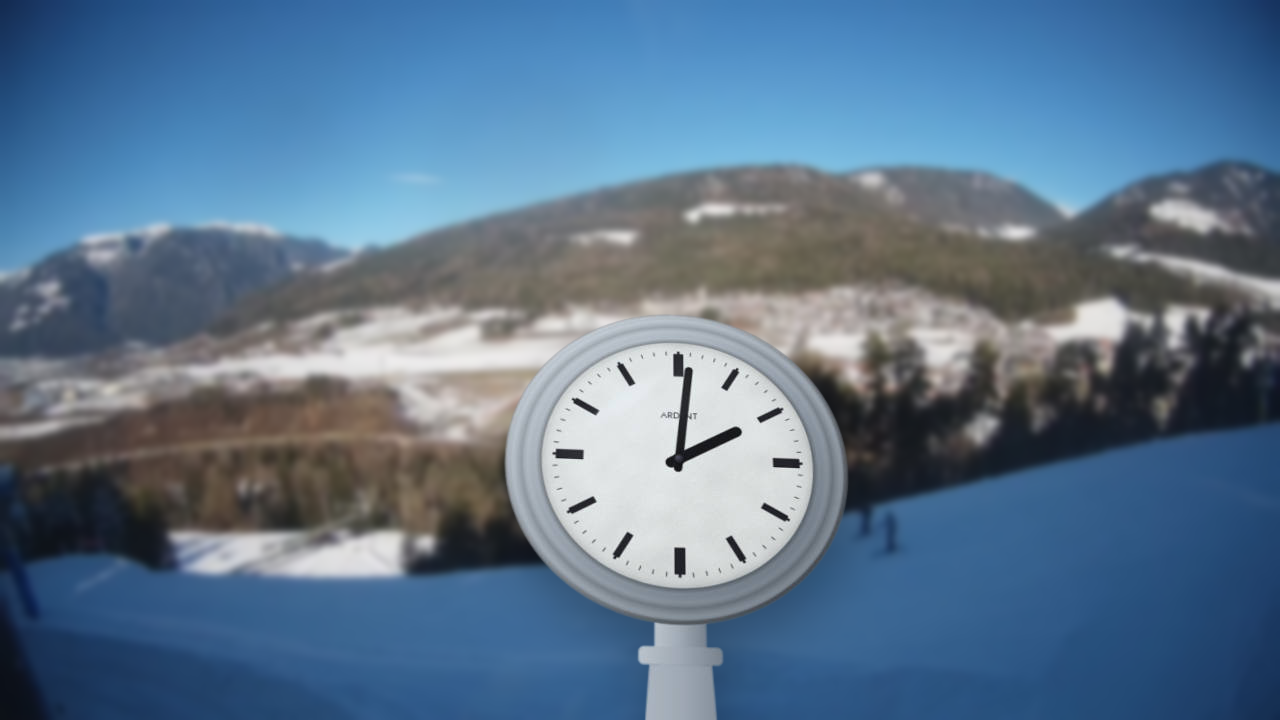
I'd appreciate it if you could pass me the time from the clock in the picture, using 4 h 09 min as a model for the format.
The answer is 2 h 01 min
